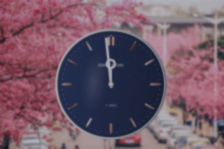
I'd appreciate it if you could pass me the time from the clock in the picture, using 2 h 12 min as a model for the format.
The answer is 11 h 59 min
